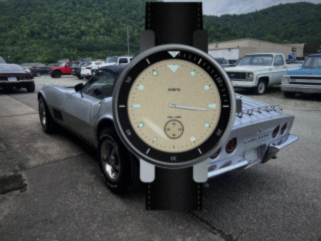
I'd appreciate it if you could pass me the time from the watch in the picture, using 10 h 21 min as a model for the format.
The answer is 3 h 16 min
